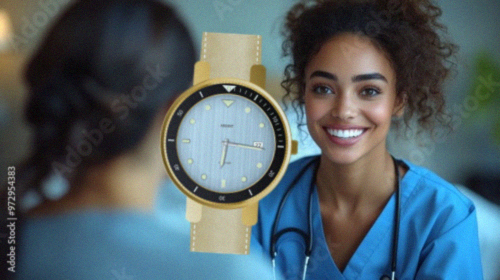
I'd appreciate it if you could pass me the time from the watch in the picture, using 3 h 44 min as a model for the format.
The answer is 6 h 16 min
